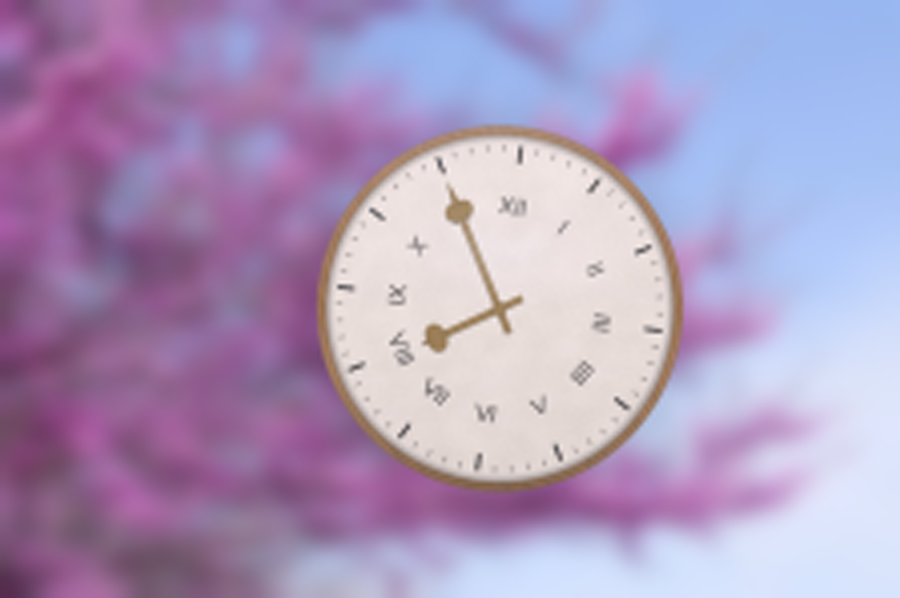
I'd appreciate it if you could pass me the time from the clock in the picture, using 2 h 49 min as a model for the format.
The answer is 7 h 55 min
